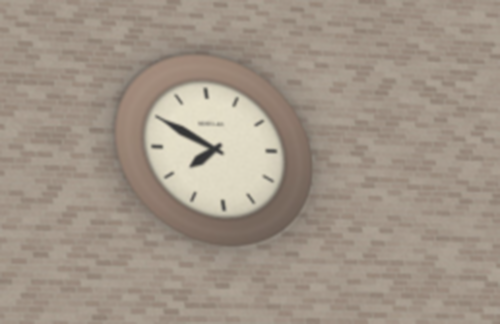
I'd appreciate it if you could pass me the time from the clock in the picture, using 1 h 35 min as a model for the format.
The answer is 7 h 50 min
